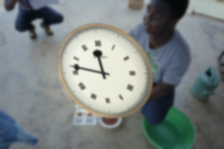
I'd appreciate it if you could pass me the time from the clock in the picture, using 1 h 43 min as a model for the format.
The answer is 11 h 47 min
